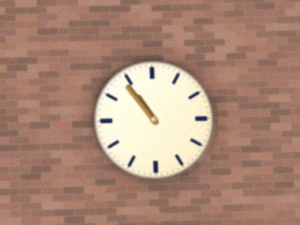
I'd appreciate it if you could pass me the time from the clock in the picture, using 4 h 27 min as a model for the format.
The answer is 10 h 54 min
